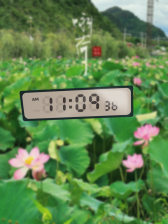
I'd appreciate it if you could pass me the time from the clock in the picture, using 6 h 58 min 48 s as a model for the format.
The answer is 11 h 09 min 36 s
